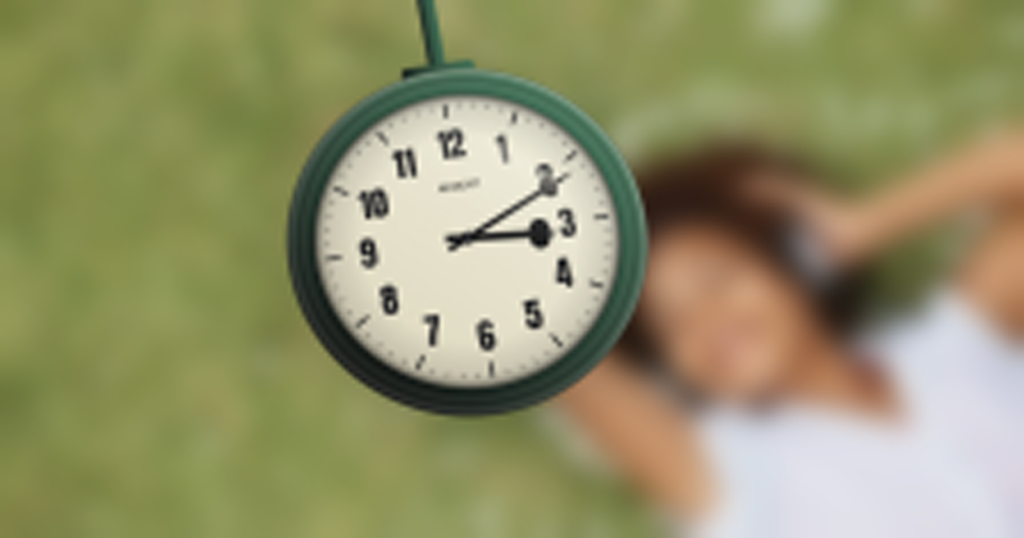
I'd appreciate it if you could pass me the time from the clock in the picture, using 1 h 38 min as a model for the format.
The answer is 3 h 11 min
